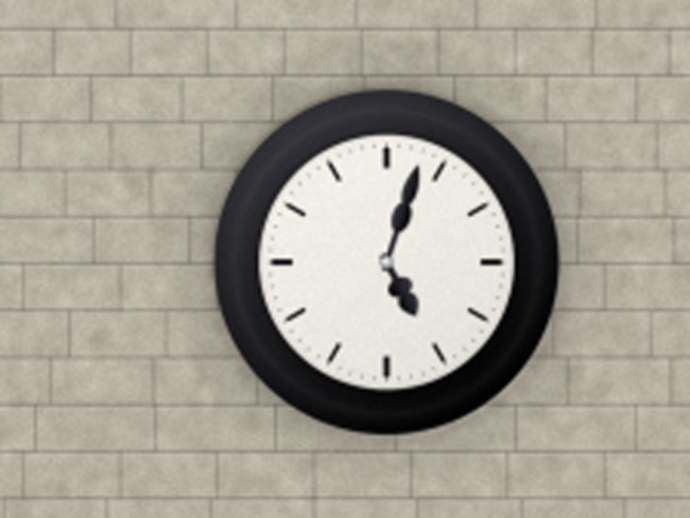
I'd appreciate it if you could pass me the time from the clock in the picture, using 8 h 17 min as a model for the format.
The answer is 5 h 03 min
